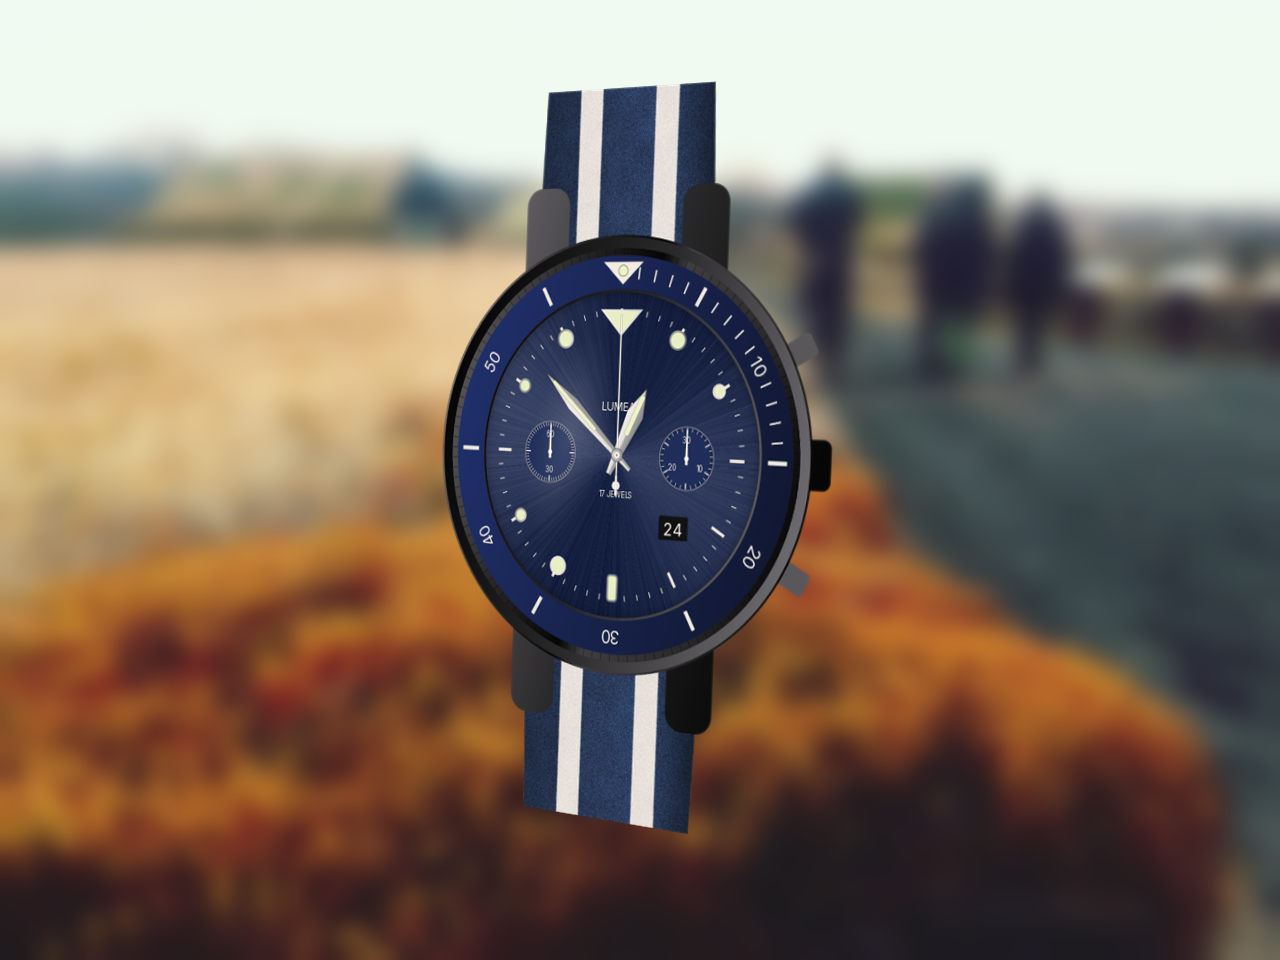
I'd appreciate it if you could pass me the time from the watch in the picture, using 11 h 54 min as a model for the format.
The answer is 12 h 52 min
